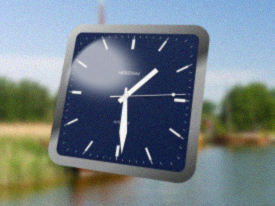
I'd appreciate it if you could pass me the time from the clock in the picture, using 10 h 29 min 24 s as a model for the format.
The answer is 1 h 29 min 14 s
